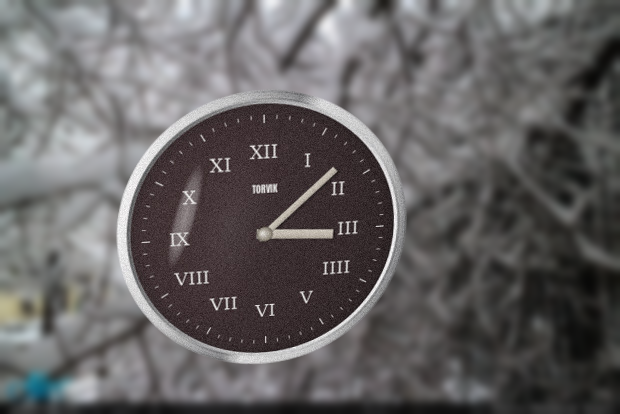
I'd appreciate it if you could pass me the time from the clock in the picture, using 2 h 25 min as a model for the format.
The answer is 3 h 08 min
